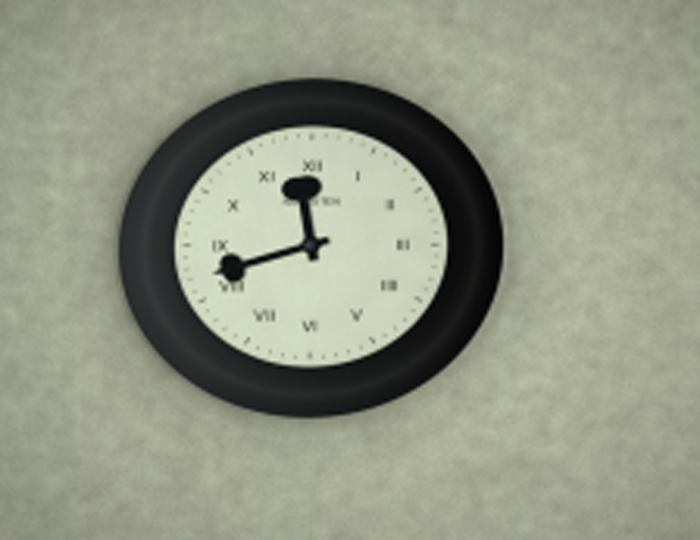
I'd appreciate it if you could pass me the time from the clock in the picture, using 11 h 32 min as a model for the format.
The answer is 11 h 42 min
